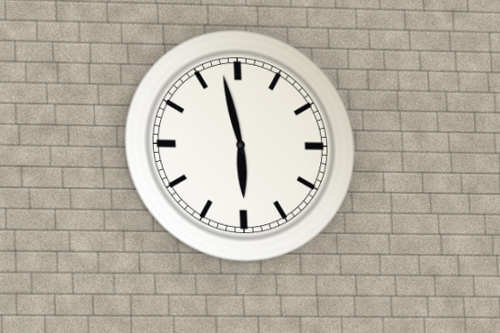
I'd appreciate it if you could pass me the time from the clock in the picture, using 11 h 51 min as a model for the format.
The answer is 5 h 58 min
